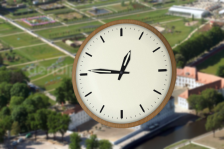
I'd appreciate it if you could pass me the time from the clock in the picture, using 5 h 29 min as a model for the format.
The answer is 12 h 46 min
